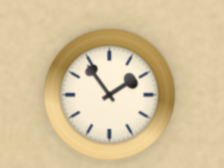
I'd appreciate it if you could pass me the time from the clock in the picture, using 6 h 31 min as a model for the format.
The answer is 1 h 54 min
